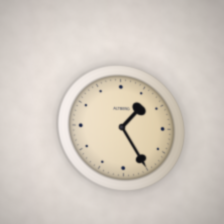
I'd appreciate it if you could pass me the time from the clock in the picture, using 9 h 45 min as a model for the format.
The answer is 1 h 25 min
